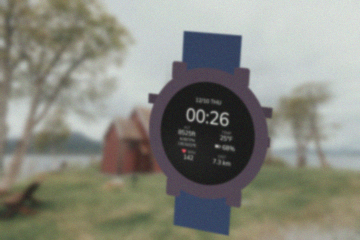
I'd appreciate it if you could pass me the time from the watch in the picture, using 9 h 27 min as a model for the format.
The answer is 0 h 26 min
